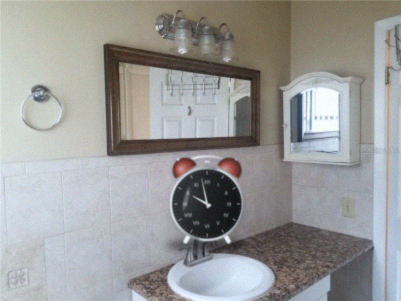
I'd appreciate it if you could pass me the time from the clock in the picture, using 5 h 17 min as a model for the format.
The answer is 9 h 58 min
